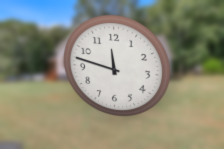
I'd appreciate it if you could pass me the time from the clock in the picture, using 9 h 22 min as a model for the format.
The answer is 11 h 47 min
